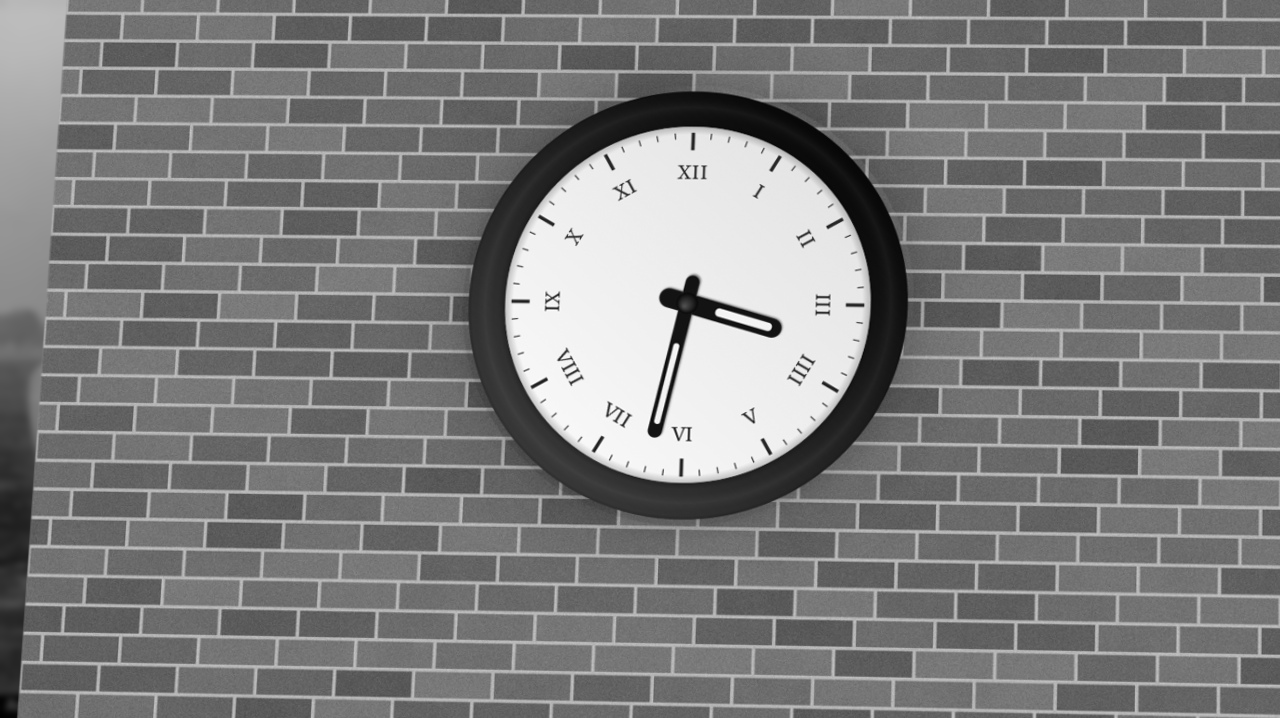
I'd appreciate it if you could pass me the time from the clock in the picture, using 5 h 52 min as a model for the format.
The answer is 3 h 32 min
